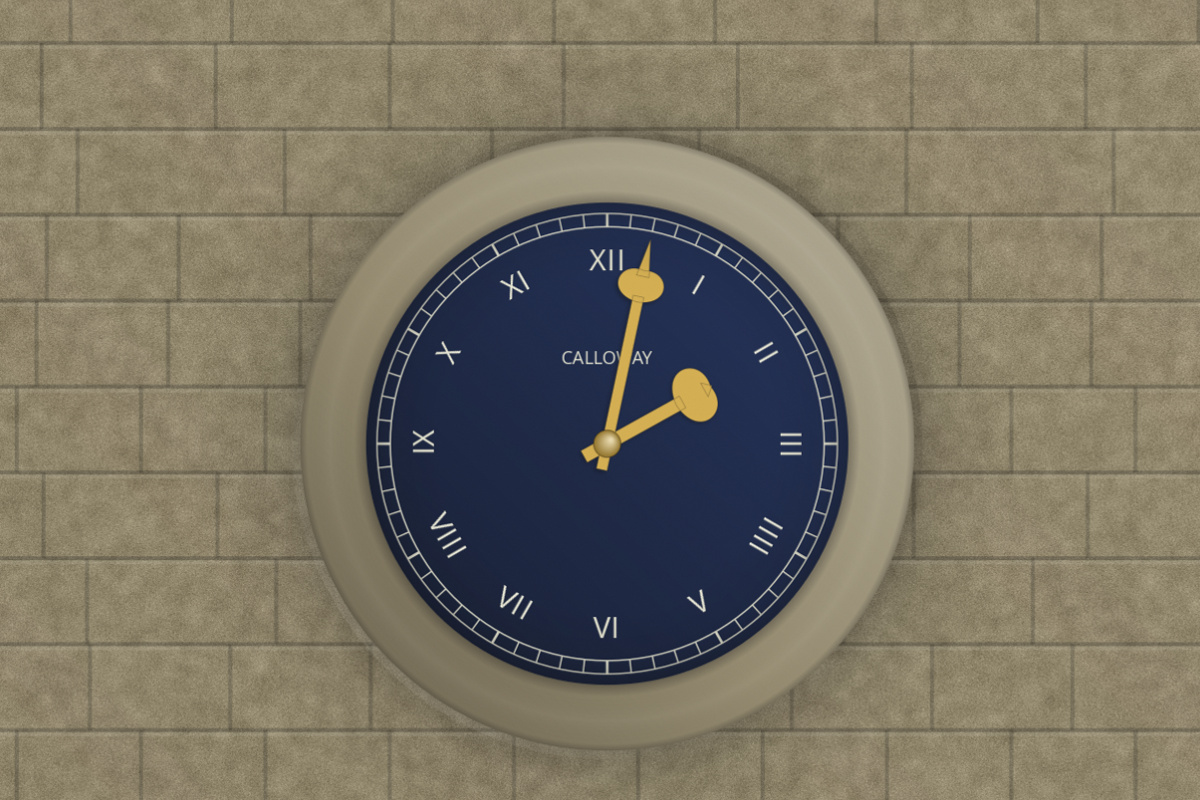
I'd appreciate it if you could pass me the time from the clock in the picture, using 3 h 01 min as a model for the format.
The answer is 2 h 02 min
